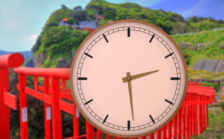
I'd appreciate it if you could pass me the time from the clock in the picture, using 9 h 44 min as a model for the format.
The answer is 2 h 29 min
